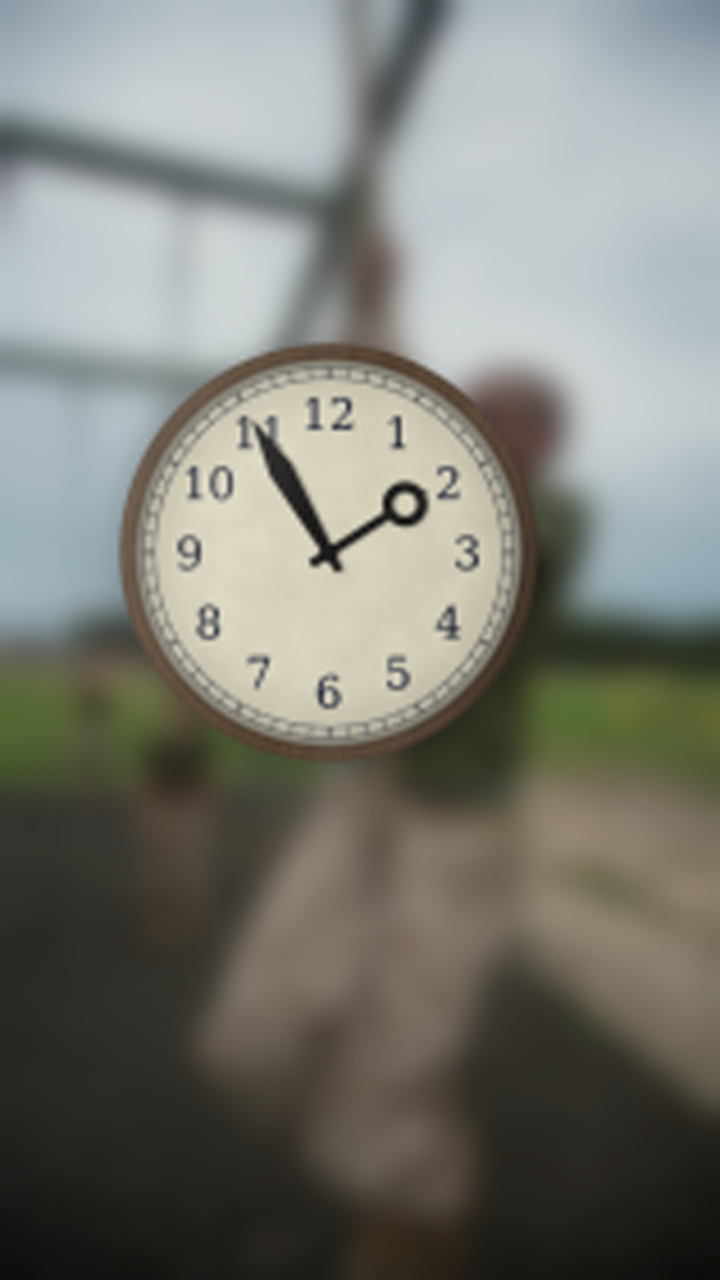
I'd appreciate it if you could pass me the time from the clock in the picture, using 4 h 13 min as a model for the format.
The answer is 1 h 55 min
